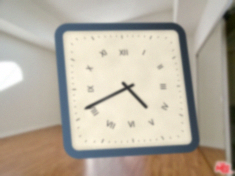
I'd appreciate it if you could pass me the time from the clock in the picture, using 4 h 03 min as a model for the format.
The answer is 4 h 41 min
